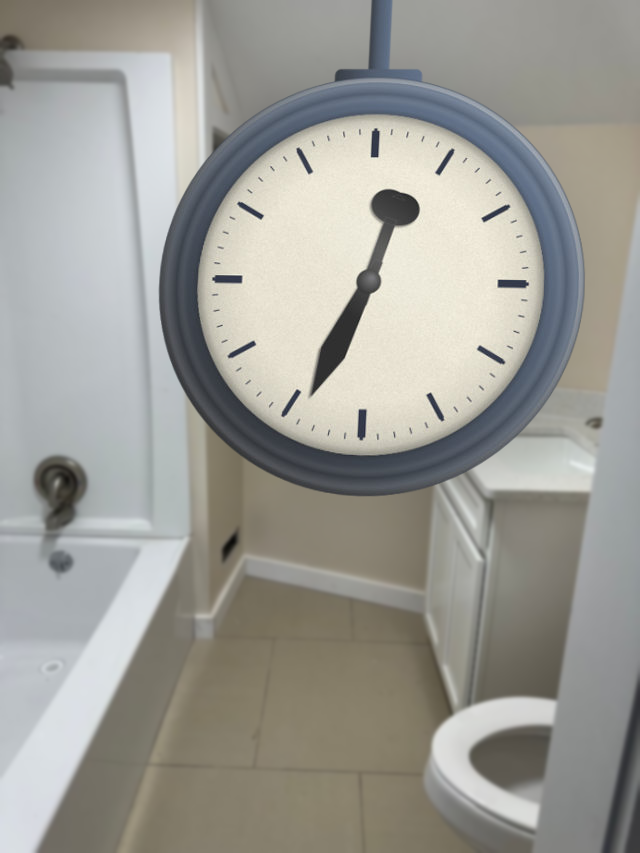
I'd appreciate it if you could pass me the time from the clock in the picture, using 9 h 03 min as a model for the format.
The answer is 12 h 34 min
